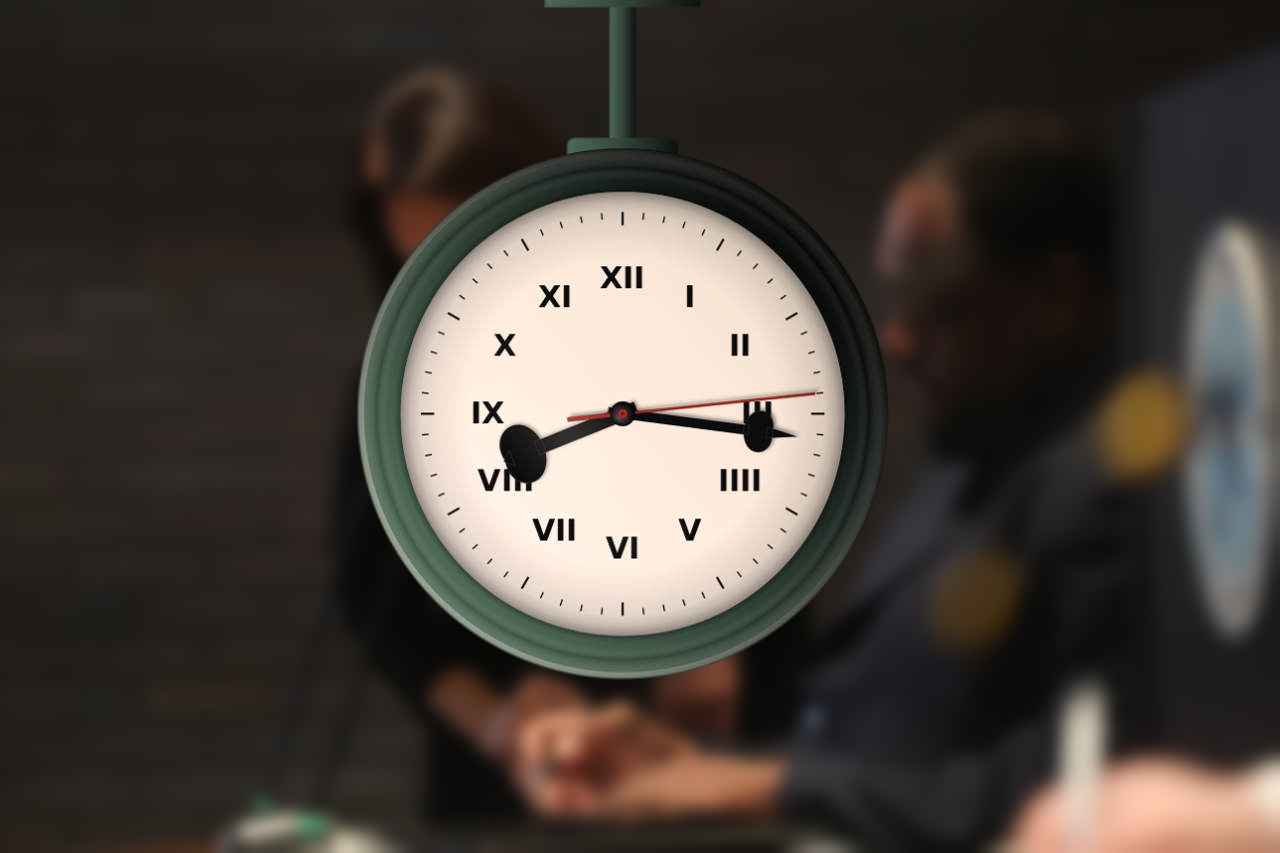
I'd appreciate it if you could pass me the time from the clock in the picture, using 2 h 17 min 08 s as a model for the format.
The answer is 8 h 16 min 14 s
